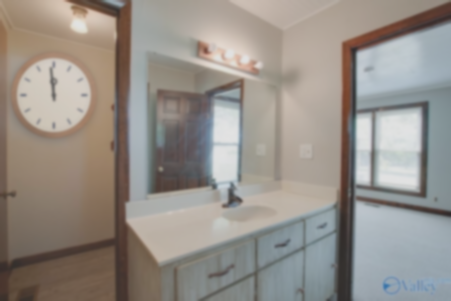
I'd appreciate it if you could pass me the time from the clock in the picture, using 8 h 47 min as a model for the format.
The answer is 11 h 59 min
